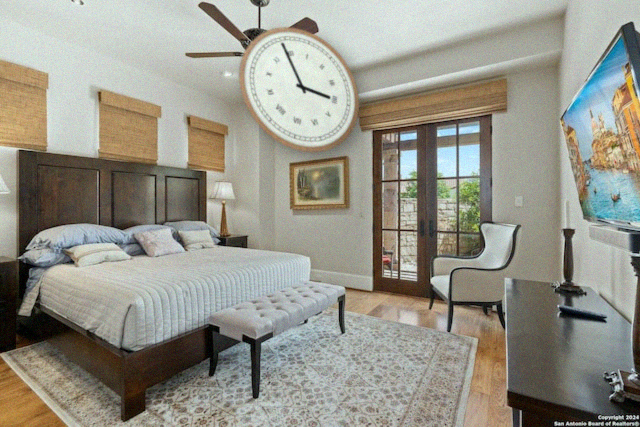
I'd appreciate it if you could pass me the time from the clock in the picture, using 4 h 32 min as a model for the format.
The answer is 3 h 59 min
